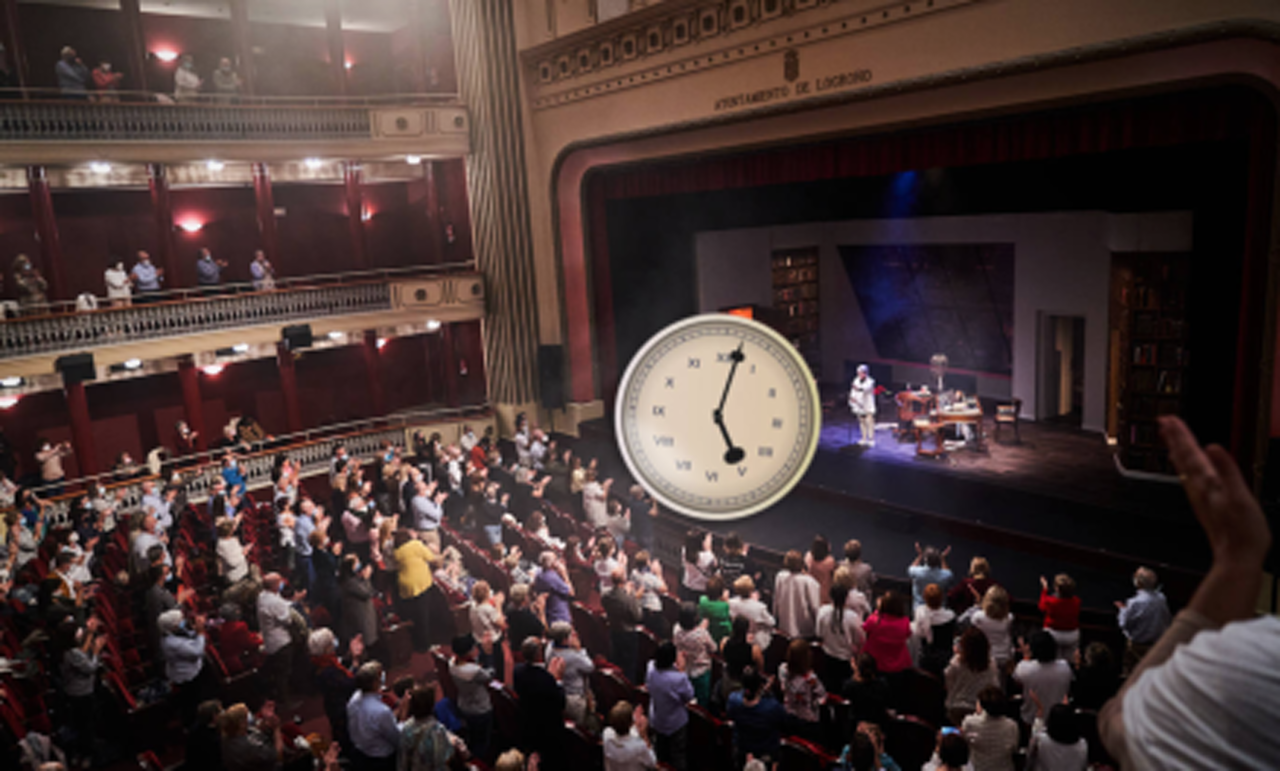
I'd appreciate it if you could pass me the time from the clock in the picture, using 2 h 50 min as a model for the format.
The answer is 5 h 02 min
